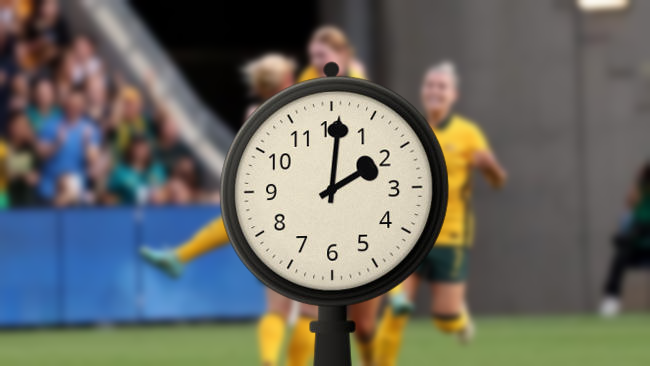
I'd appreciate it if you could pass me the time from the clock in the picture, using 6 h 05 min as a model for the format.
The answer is 2 h 01 min
